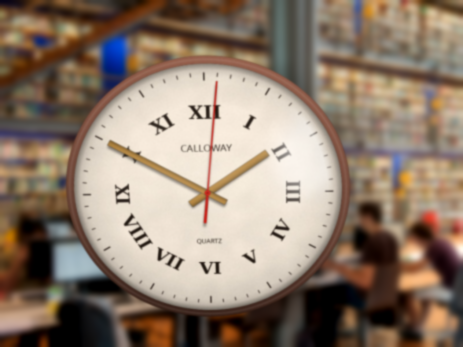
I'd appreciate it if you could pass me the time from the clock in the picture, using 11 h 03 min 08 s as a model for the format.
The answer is 1 h 50 min 01 s
